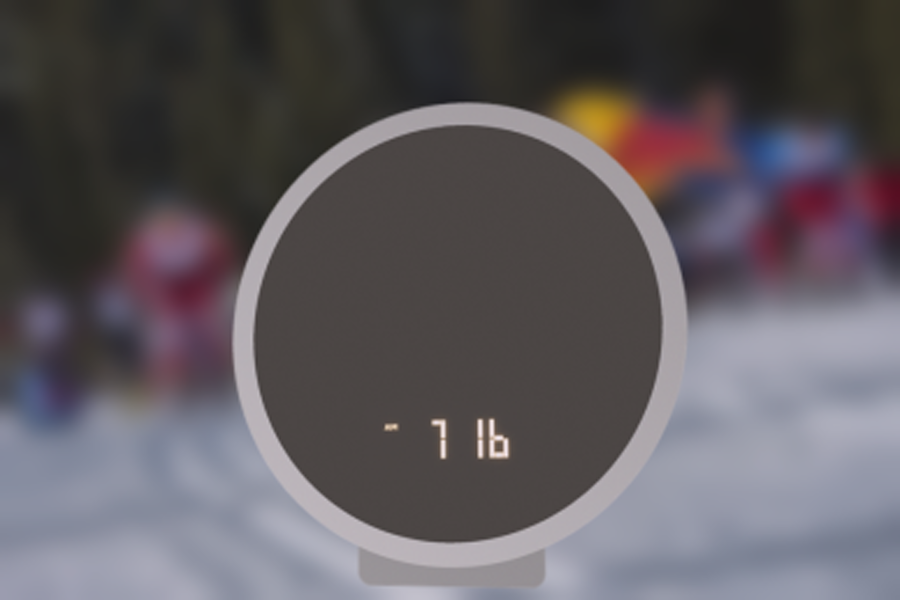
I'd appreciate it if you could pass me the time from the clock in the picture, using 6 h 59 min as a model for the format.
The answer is 7 h 16 min
